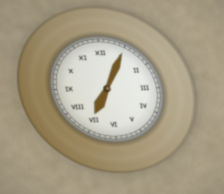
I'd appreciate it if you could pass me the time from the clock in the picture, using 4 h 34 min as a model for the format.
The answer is 7 h 05 min
